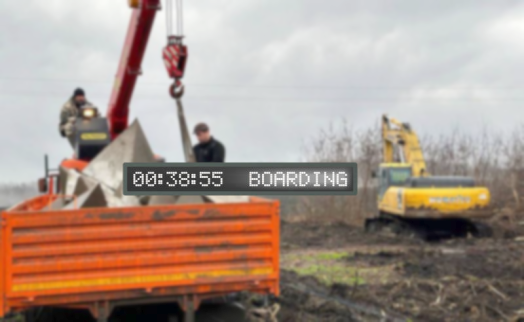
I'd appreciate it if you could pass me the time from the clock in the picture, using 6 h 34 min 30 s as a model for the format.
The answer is 0 h 38 min 55 s
